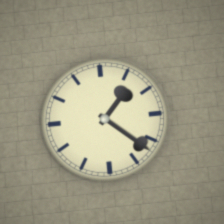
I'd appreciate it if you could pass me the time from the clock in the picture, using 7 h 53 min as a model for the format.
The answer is 1 h 22 min
